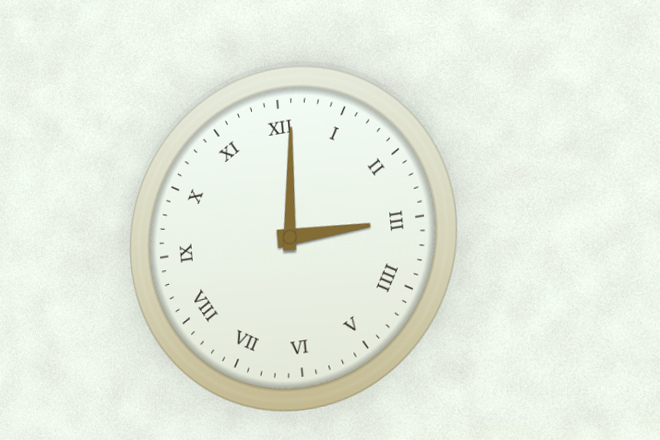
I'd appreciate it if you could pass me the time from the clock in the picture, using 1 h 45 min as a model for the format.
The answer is 3 h 01 min
